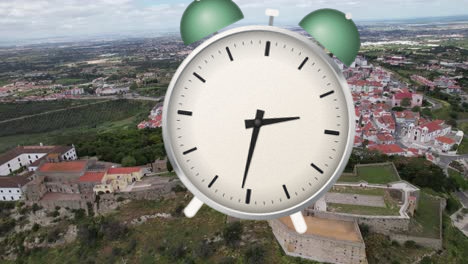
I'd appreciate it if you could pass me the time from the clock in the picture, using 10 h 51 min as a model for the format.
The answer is 2 h 31 min
